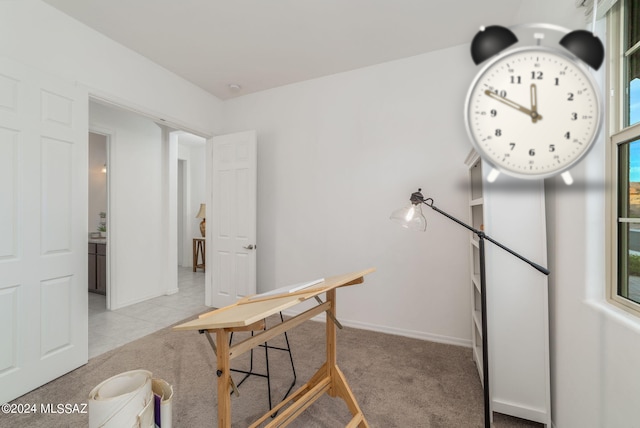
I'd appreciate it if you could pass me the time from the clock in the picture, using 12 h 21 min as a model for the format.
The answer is 11 h 49 min
